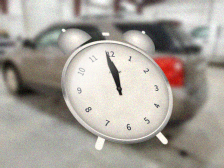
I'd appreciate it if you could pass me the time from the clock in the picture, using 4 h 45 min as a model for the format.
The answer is 11 h 59 min
